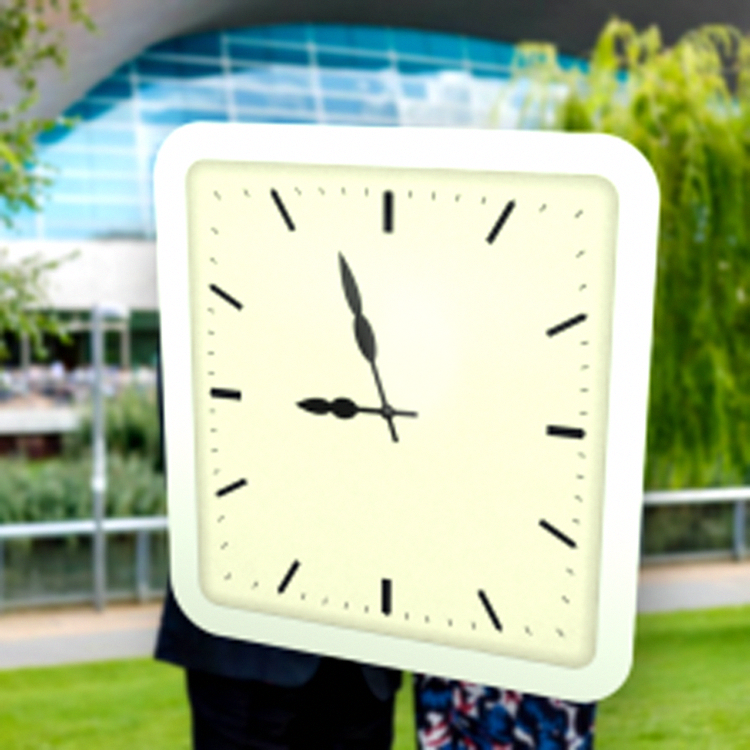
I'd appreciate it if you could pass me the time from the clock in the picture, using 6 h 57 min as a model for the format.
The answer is 8 h 57 min
